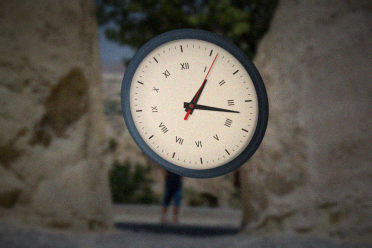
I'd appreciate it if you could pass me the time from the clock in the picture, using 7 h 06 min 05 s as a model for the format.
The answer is 1 h 17 min 06 s
